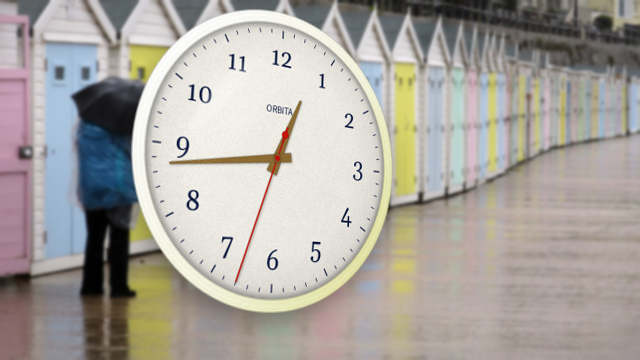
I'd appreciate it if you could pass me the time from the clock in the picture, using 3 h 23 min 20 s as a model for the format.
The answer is 12 h 43 min 33 s
